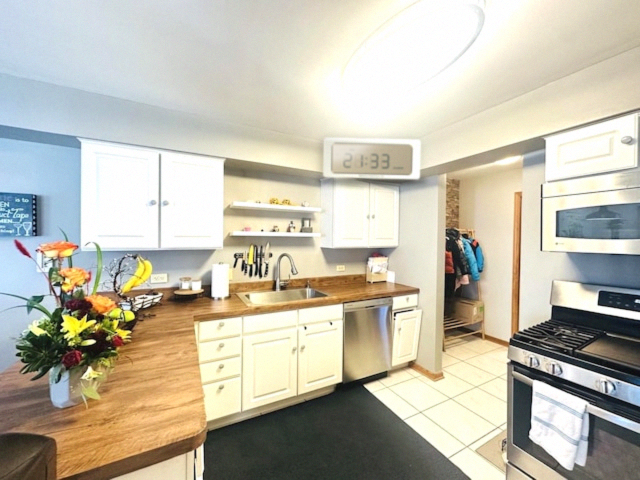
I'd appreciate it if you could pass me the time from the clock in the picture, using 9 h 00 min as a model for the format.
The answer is 21 h 33 min
